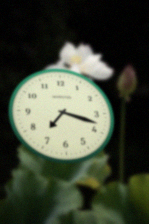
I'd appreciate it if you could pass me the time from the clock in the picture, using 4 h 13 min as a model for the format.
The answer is 7 h 18 min
